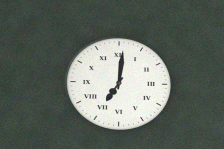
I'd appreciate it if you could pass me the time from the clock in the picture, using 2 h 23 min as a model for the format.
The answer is 7 h 01 min
